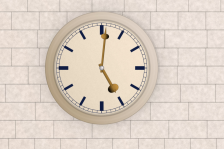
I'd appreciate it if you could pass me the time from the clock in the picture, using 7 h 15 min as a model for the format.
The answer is 5 h 01 min
